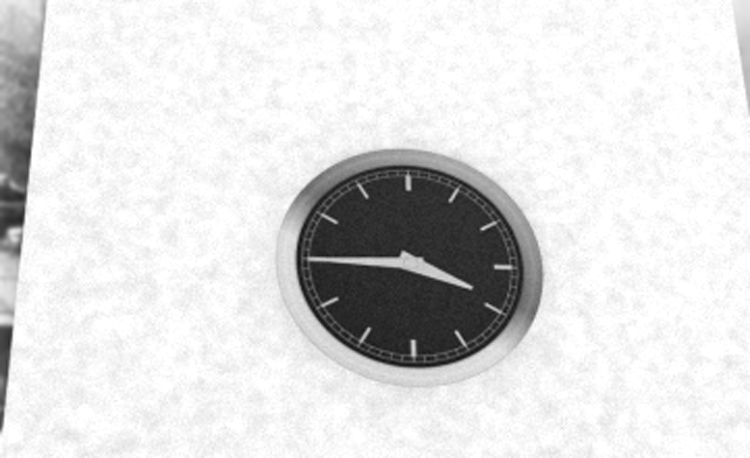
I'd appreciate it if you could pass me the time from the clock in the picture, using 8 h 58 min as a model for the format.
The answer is 3 h 45 min
